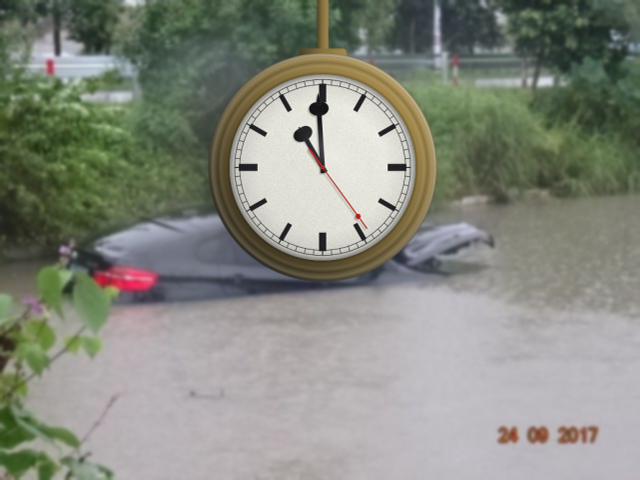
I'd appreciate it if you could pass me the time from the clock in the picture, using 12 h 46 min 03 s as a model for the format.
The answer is 10 h 59 min 24 s
